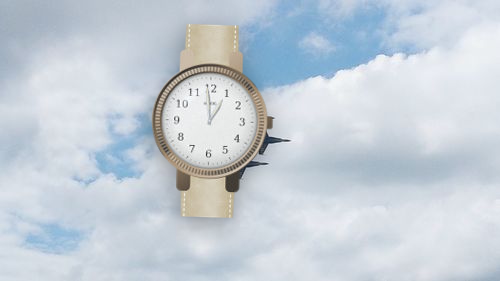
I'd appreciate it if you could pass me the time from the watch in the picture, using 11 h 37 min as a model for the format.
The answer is 12 h 59 min
